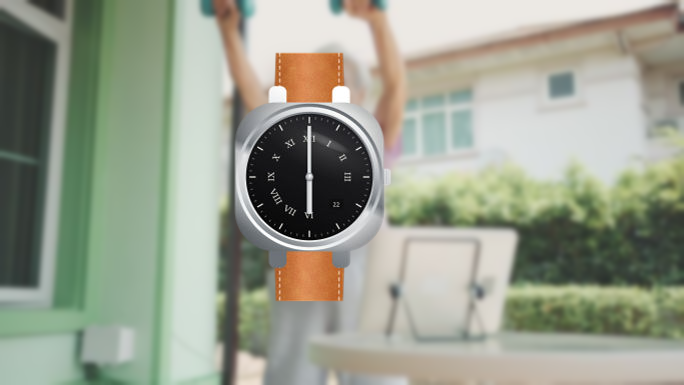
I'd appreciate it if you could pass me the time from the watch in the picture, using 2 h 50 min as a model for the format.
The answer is 6 h 00 min
